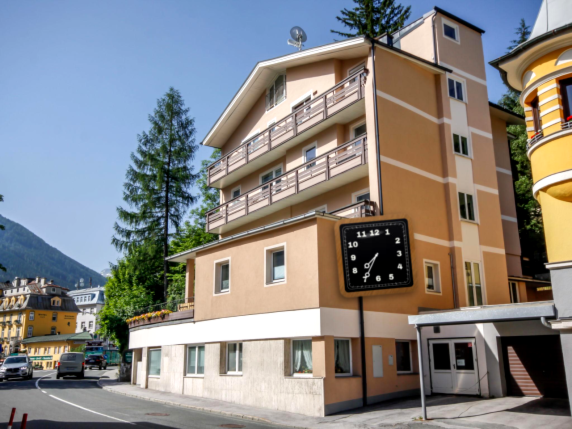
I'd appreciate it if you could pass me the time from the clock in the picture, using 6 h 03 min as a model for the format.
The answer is 7 h 35 min
